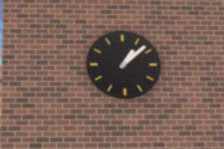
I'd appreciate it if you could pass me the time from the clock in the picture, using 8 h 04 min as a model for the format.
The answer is 1 h 08 min
